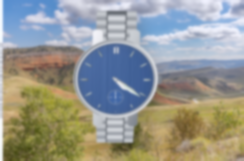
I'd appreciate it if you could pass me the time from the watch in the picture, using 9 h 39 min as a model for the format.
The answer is 4 h 21 min
